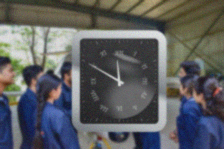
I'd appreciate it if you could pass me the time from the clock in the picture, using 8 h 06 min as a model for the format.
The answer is 11 h 50 min
